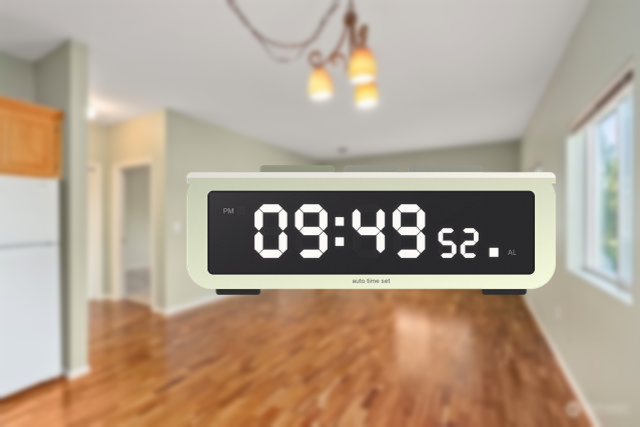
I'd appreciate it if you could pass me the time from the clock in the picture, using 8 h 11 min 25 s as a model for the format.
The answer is 9 h 49 min 52 s
